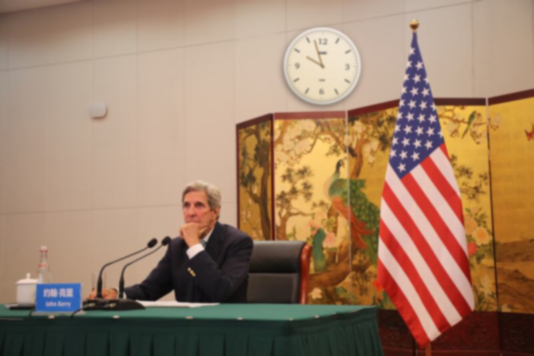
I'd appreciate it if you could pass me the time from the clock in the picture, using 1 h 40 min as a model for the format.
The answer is 9 h 57 min
